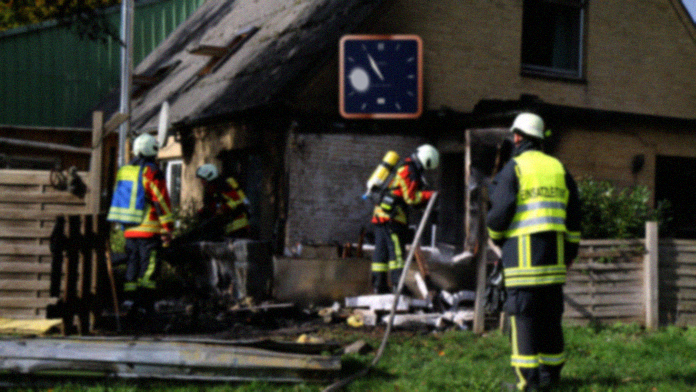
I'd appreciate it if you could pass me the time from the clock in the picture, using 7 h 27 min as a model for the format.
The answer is 10 h 55 min
